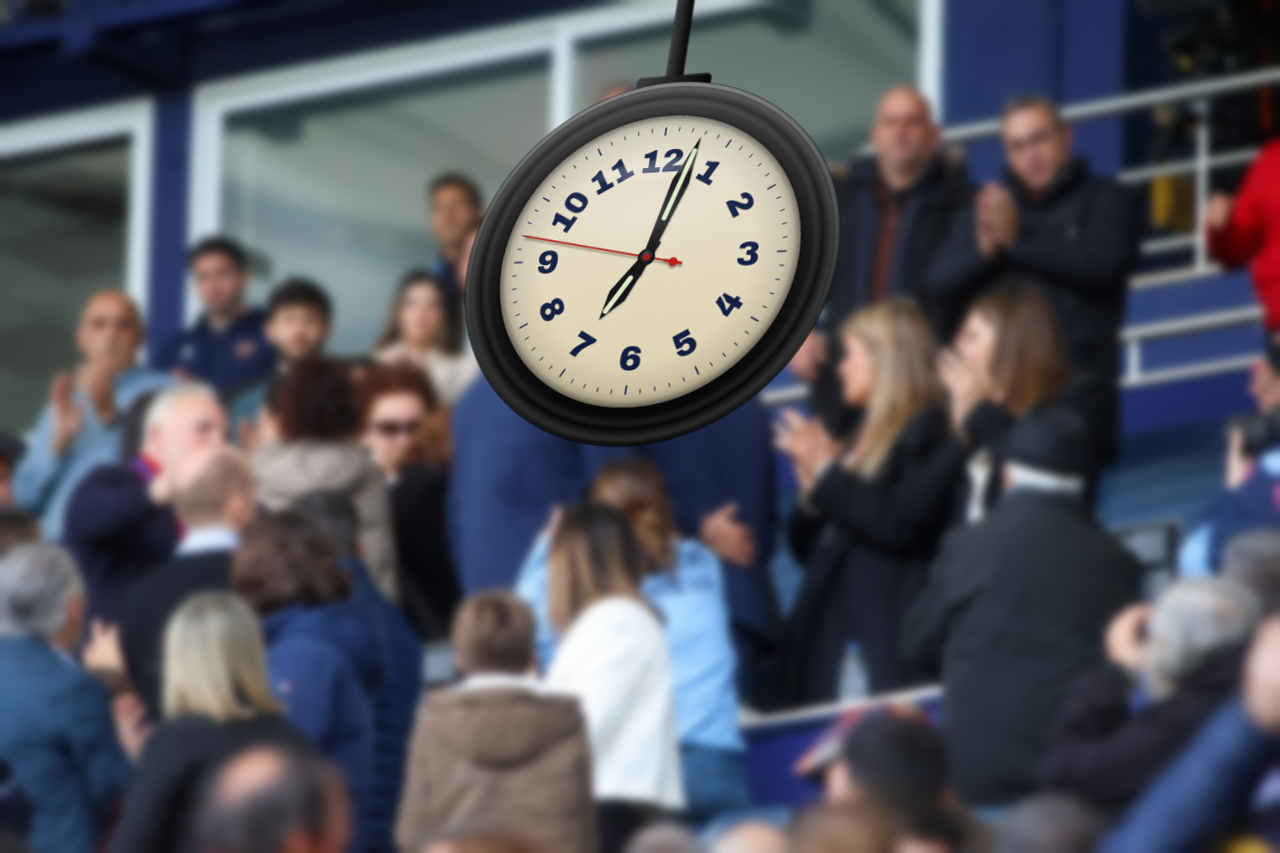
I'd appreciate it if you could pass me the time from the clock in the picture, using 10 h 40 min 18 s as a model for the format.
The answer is 7 h 02 min 47 s
